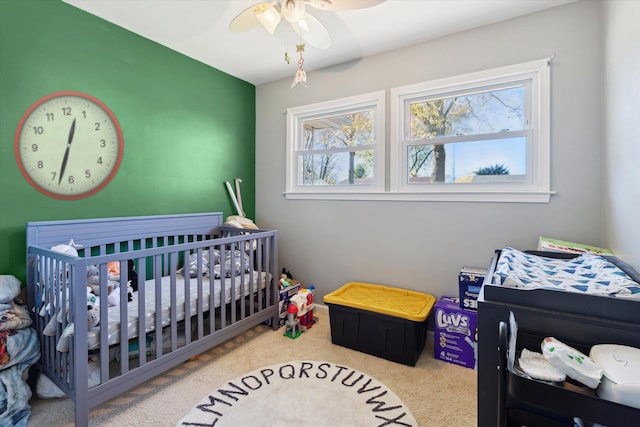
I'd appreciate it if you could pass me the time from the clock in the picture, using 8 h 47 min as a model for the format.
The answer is 12 h 33 min
